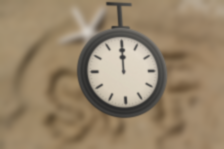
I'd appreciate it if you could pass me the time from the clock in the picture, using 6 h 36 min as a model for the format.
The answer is 12 h 00 min
